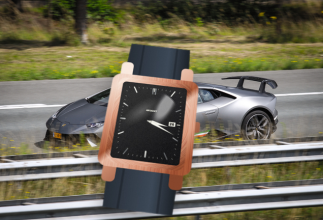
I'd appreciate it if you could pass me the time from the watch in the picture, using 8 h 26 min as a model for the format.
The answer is 3 h 19 min
